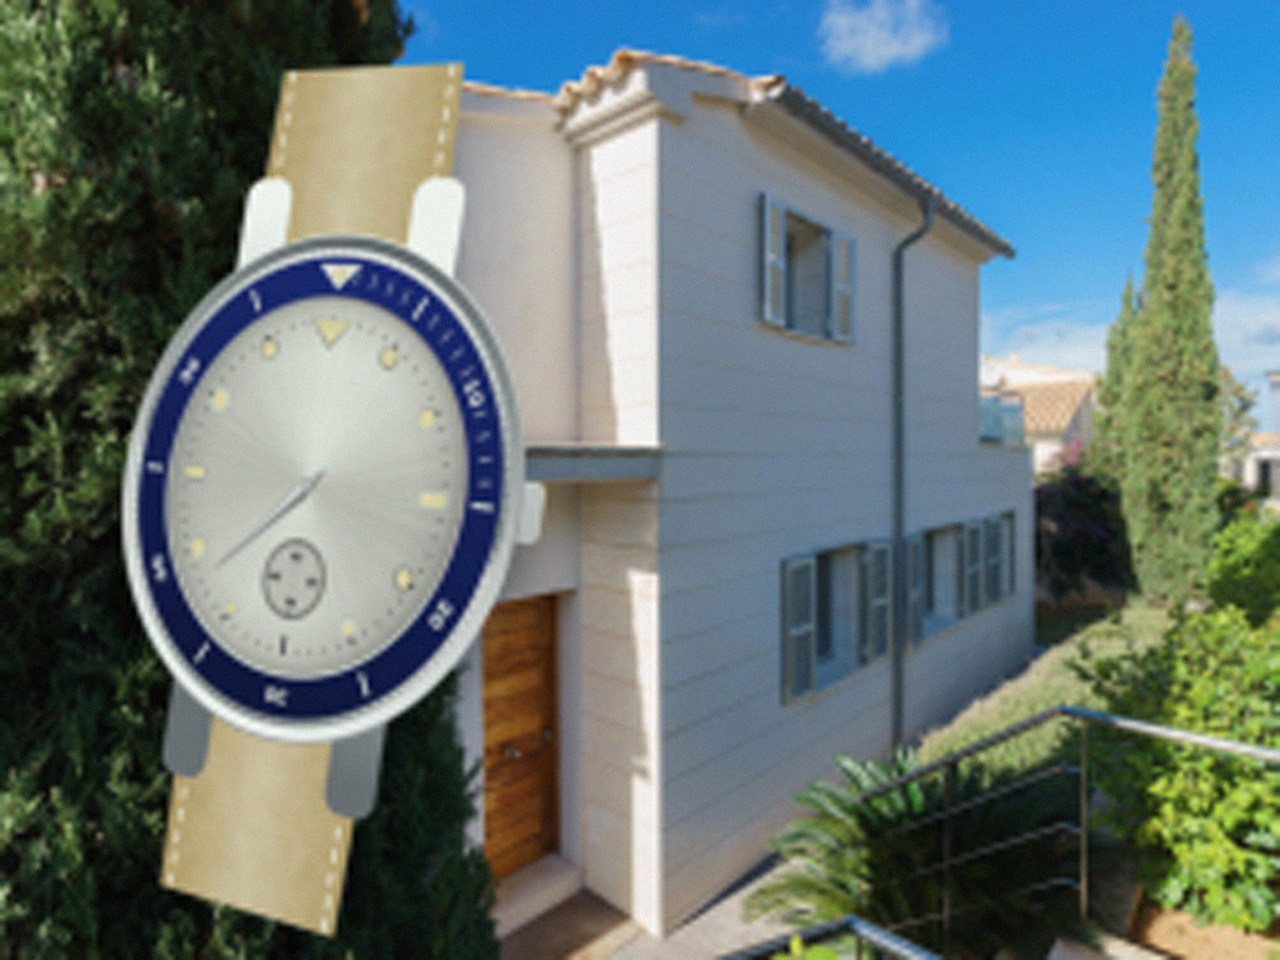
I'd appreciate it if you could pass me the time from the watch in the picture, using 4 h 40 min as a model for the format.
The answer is 7 h 38 min
